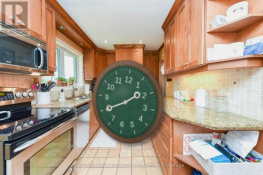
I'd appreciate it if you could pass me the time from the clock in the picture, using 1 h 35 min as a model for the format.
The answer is 1 h 40 min
